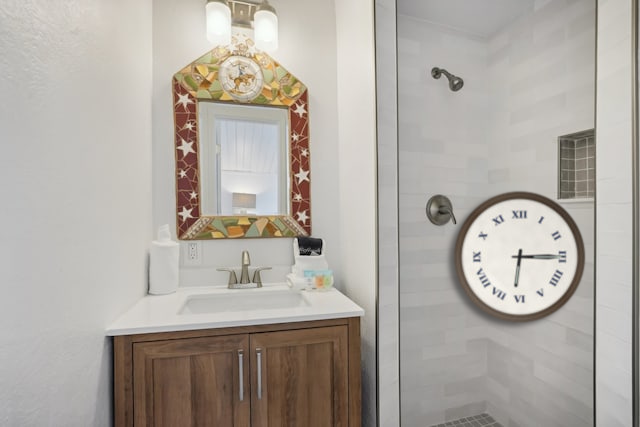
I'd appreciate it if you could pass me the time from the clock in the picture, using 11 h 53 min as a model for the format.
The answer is 6 h 15 min
